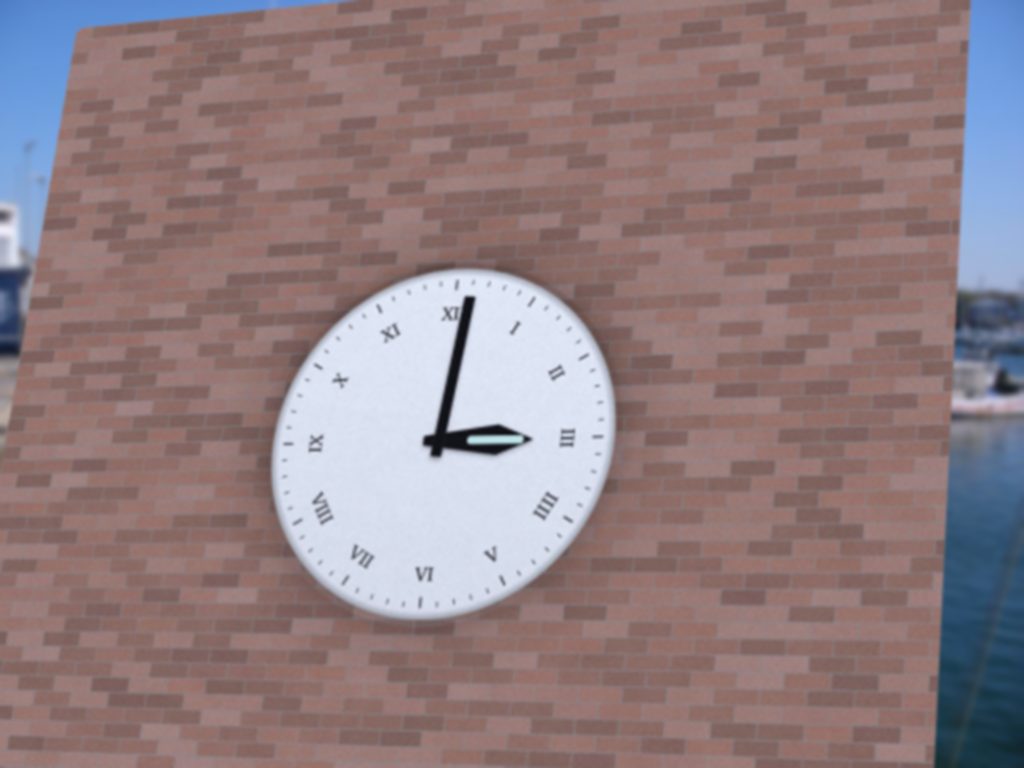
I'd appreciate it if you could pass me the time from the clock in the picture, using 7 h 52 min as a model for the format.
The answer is 3 h 01 min
